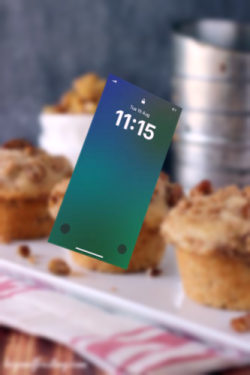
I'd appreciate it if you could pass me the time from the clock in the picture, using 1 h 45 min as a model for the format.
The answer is 11 h 15 min
